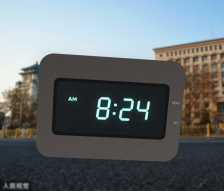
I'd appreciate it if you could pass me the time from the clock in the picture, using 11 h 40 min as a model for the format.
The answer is 8 h 24 min
